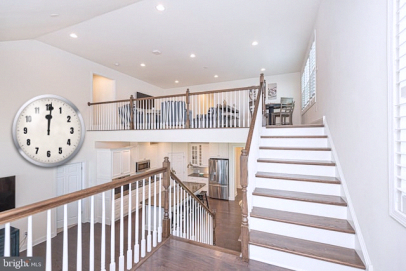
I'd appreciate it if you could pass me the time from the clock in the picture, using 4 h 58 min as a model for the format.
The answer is 12 h 01 min
